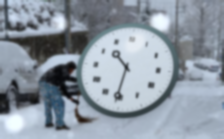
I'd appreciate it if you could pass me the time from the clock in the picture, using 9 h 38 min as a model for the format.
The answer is 10 h 31 min
